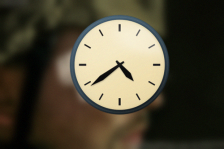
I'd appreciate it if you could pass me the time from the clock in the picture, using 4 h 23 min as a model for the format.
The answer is 4 h 39 min
